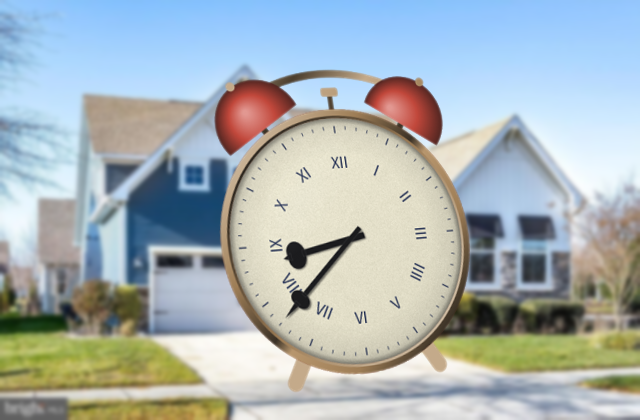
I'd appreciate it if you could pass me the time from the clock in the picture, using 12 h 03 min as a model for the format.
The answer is 8 h 38 min
